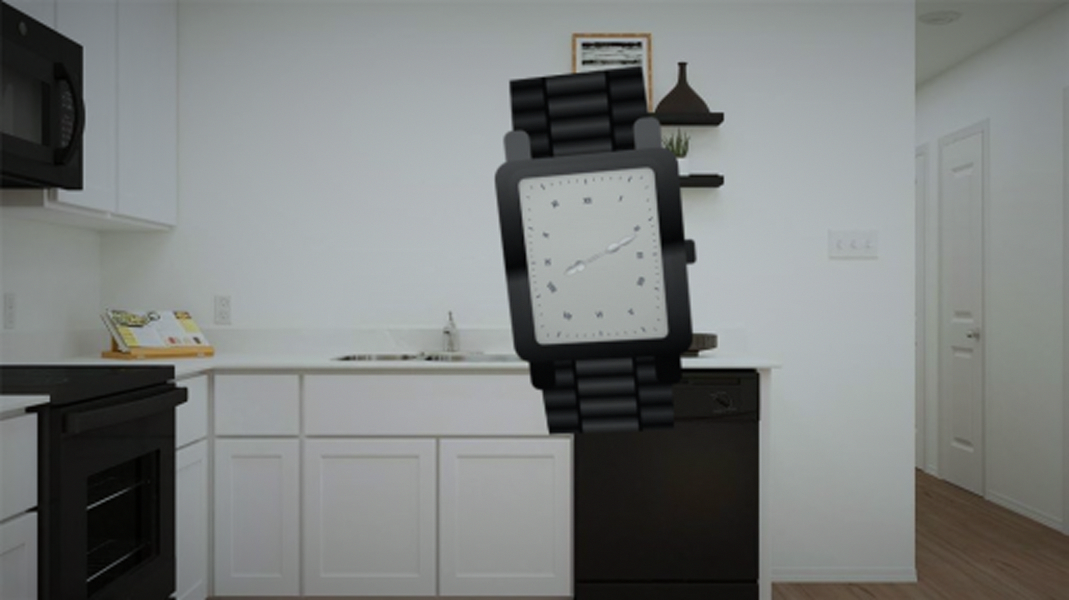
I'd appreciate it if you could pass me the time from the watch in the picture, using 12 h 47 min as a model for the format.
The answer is 8 h 11 min
